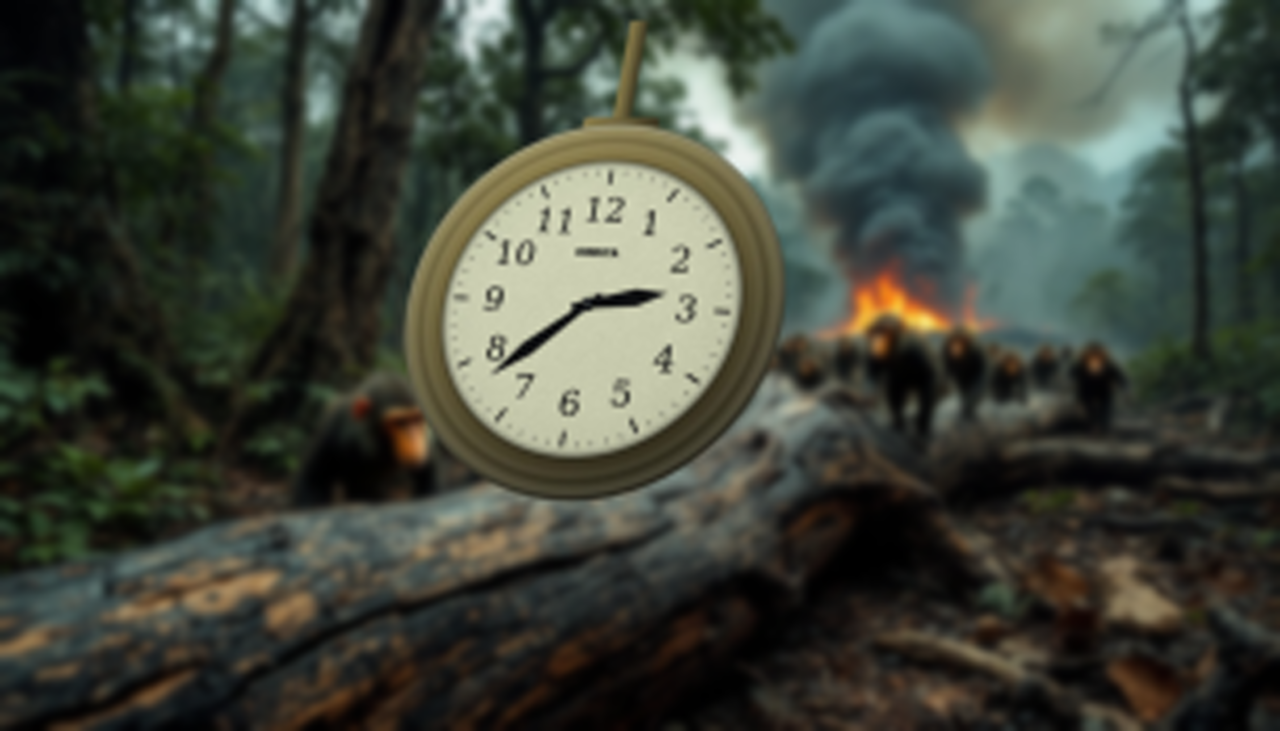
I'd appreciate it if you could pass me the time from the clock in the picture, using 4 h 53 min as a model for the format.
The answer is 2 h 38 min
